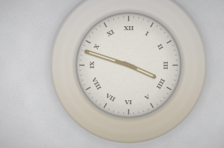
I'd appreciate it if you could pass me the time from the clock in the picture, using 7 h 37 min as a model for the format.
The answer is 3 h 48 min
